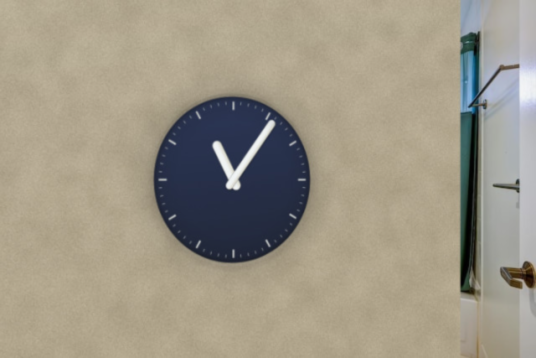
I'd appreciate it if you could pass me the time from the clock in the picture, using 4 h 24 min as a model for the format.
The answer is 11 h 06 min
